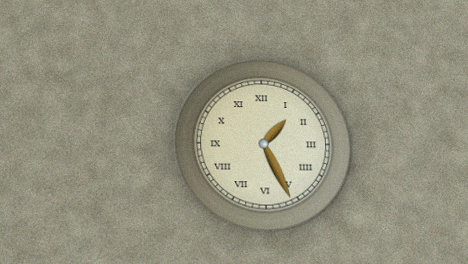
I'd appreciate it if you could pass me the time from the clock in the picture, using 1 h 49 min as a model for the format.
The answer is 1 h 26 min
